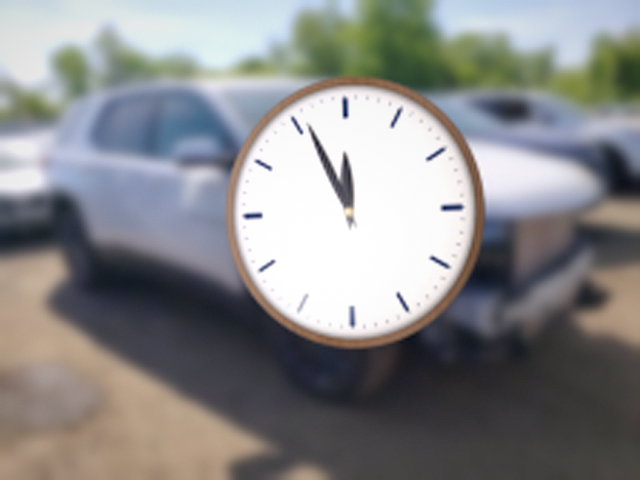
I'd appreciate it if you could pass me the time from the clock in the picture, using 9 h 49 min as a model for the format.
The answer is 11 h 56 min
